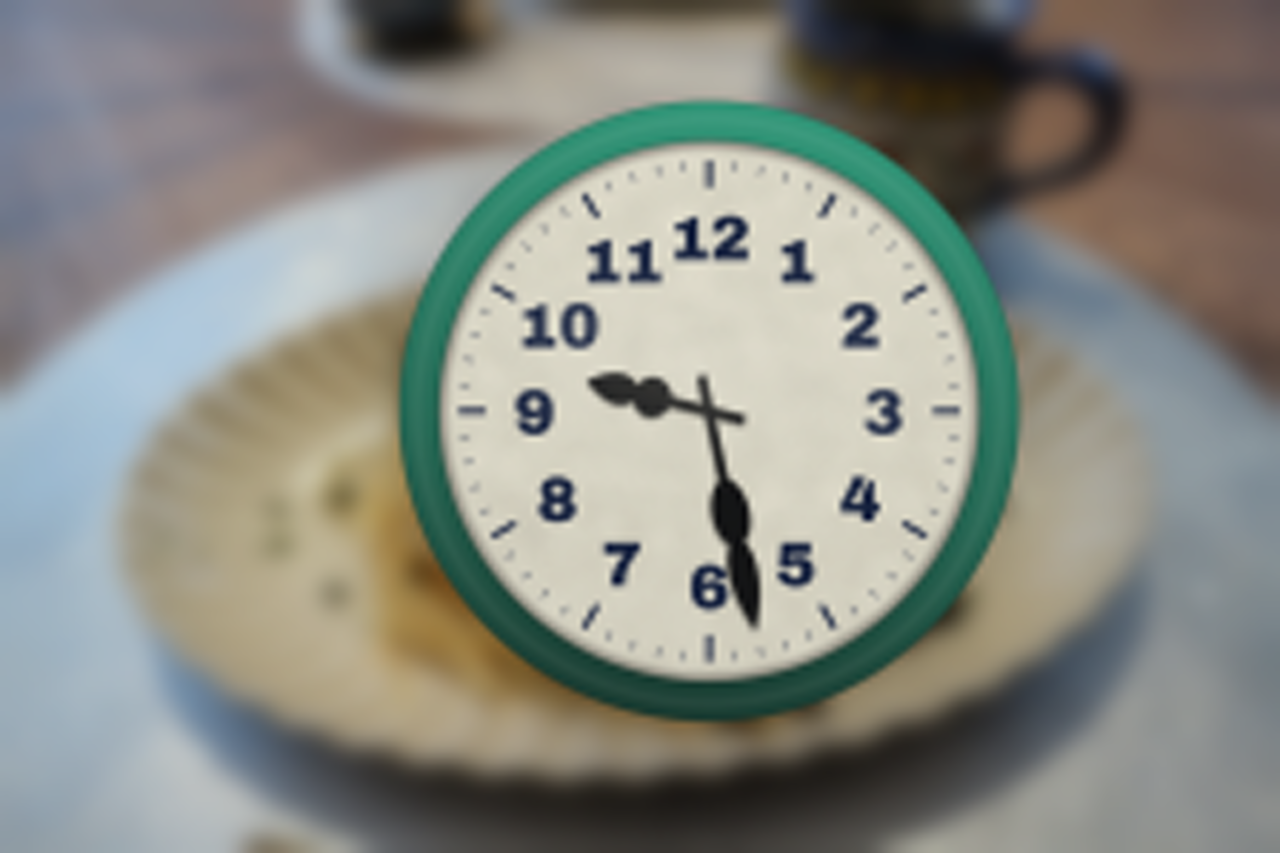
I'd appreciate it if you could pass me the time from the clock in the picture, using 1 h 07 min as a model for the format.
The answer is 9 h 28 min
